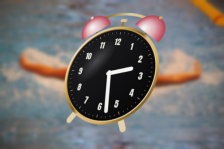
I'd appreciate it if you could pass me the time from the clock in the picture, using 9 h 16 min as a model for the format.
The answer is 2 h 28 min
